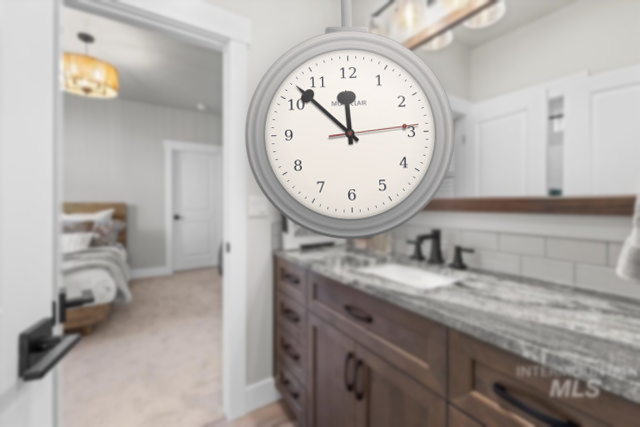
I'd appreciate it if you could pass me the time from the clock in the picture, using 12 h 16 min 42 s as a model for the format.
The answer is 11 h 52 min 14 s
